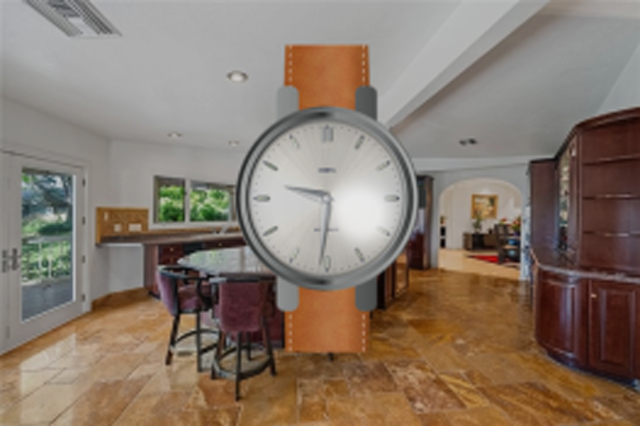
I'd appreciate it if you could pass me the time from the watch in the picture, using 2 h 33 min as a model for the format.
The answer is 9 h 31 min
